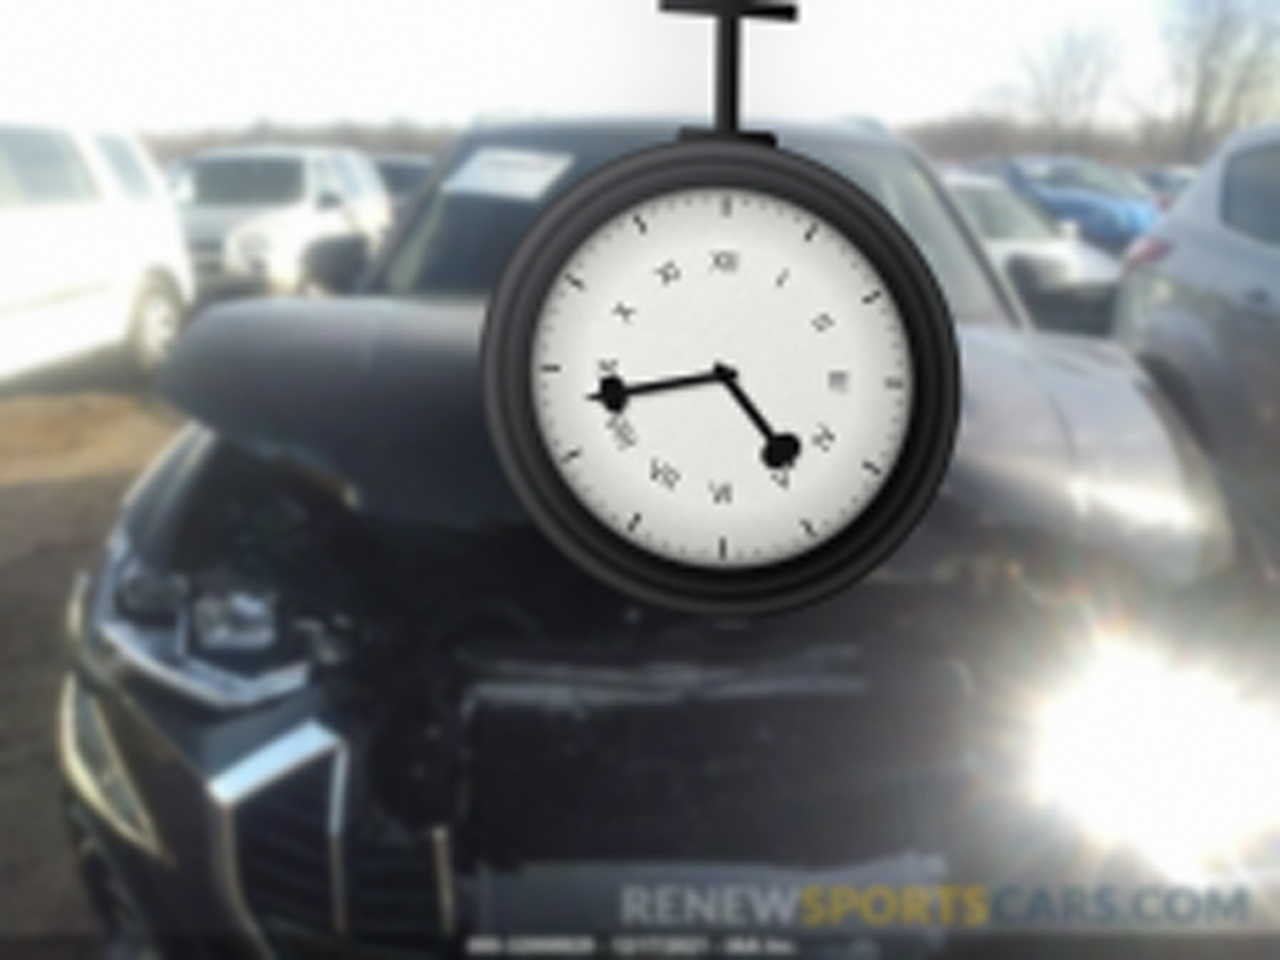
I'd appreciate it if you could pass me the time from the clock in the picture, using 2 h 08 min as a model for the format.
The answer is 4 h 43 min
